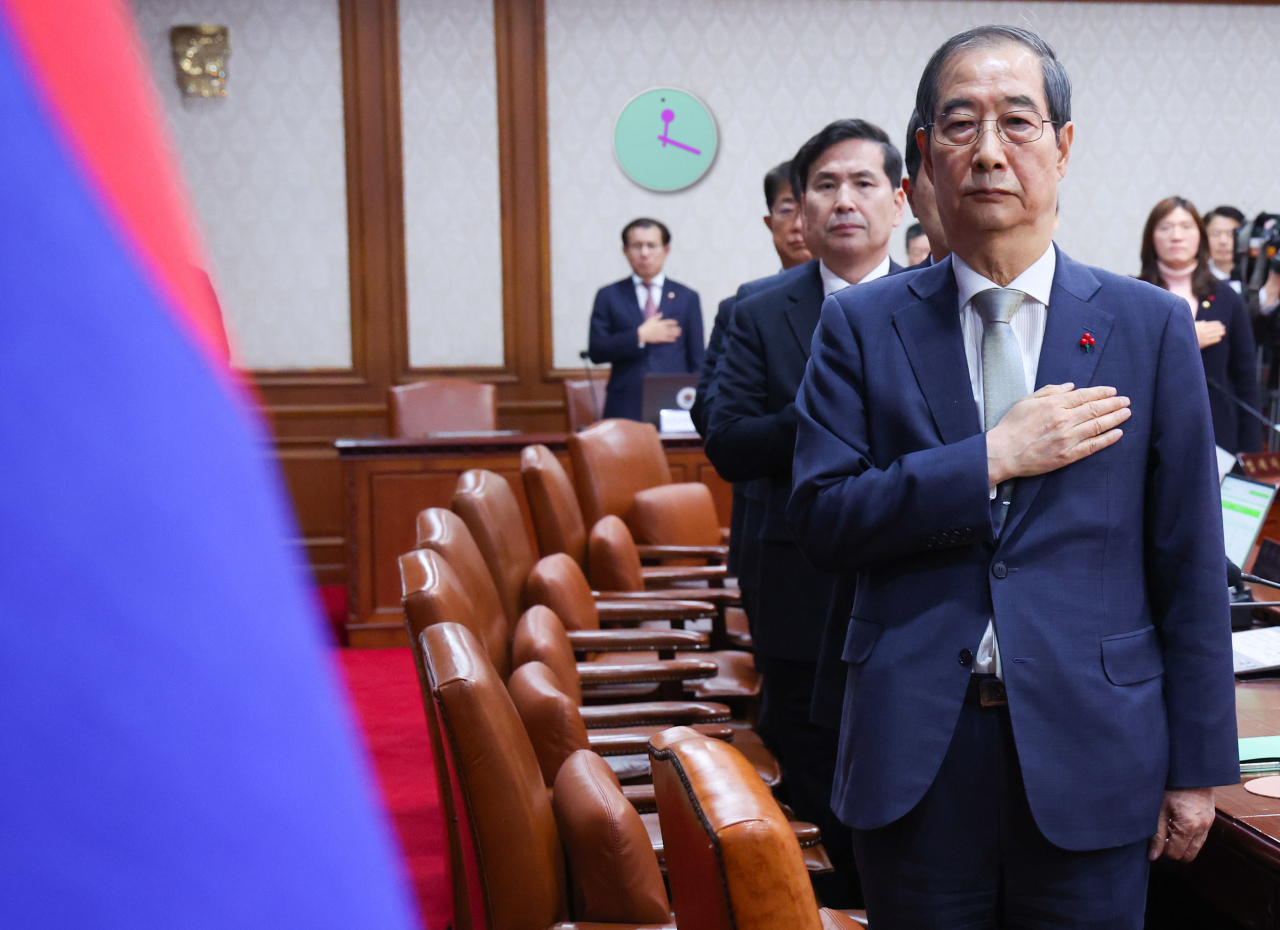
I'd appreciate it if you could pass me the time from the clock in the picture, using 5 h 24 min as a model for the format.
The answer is 12 h 19 min
